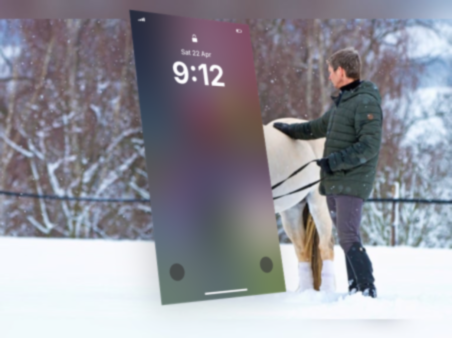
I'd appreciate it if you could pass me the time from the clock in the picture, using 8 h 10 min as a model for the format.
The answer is 9 h 12 min
